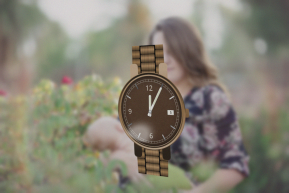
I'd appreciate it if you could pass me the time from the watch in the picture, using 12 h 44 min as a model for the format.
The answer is 12 h 05 min
